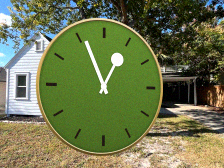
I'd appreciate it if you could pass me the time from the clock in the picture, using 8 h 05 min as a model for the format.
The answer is 12 h 56 min
